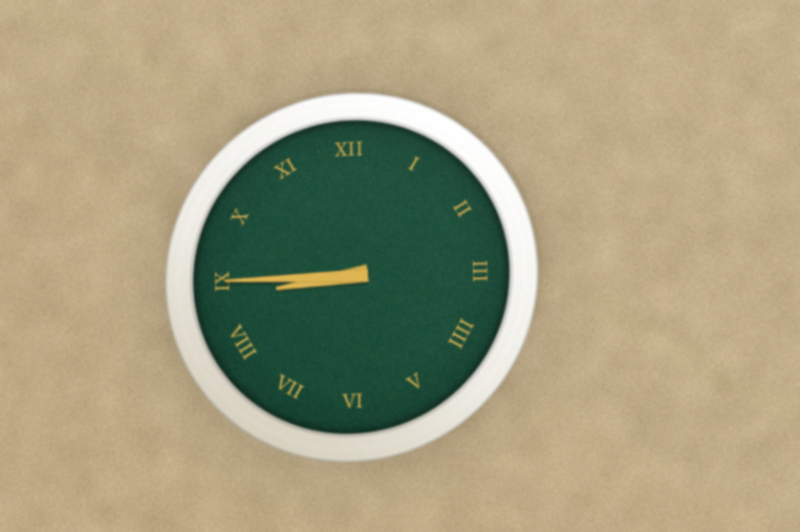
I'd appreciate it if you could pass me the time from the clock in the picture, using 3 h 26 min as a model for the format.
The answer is 8 h 45 min
